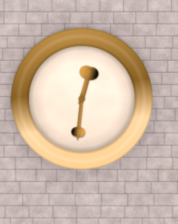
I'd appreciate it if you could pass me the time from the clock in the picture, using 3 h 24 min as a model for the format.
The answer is 12 h 31 min
